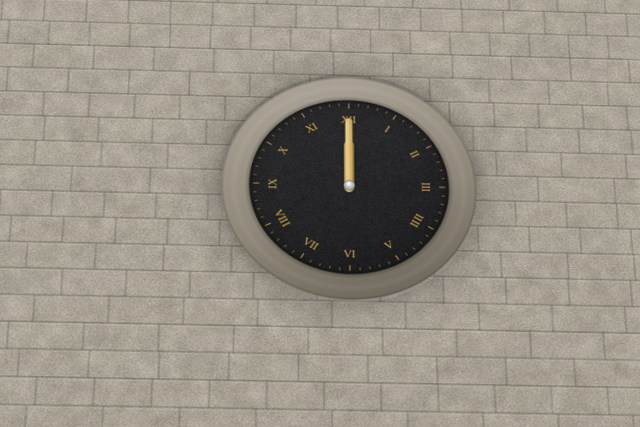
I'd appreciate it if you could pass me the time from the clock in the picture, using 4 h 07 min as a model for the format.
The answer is 12 h 00 min
